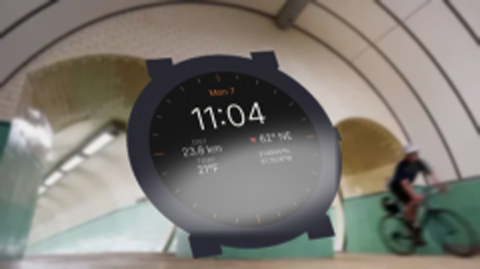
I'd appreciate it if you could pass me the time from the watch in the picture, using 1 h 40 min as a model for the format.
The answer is 11 h 04 min
